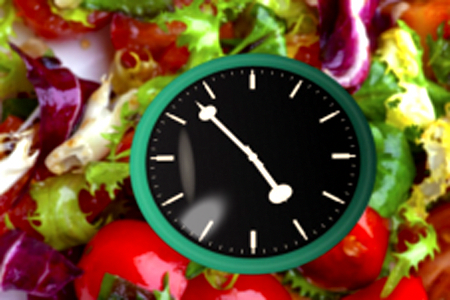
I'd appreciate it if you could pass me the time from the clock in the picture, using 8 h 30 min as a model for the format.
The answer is 4 h 53 min
